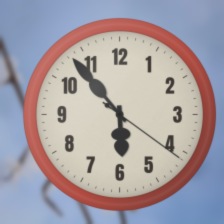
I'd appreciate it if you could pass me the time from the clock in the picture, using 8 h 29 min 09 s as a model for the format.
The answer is 5 h 53 min 21 s
